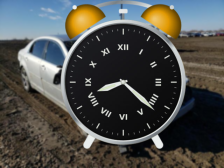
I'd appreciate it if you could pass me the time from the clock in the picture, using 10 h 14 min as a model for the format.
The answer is 8 h 22 min
